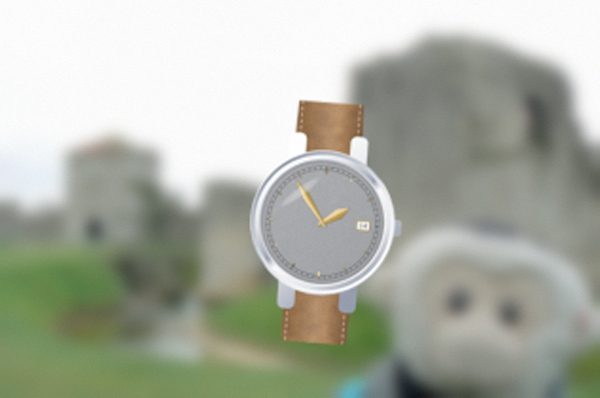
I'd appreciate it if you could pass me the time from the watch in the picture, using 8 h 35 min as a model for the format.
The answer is 1 h 54 min
